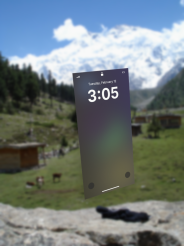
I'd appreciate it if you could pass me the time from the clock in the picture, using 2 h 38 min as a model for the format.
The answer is 3 h 05 min
